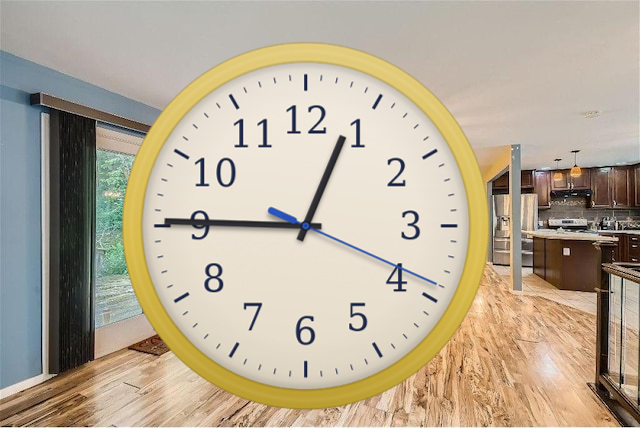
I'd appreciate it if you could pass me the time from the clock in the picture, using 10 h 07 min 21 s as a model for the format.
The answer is 12 h 45 min 19 s
